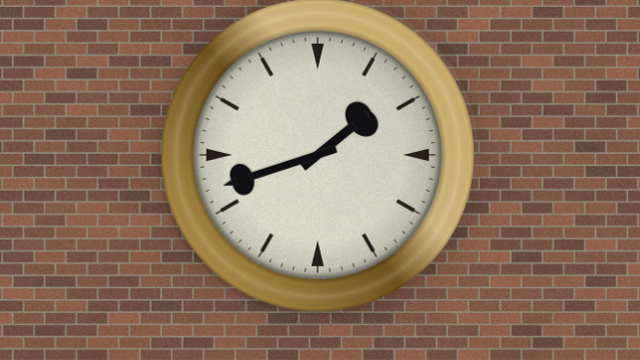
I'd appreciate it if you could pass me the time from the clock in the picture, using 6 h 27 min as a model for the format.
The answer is 1 h 42 min
